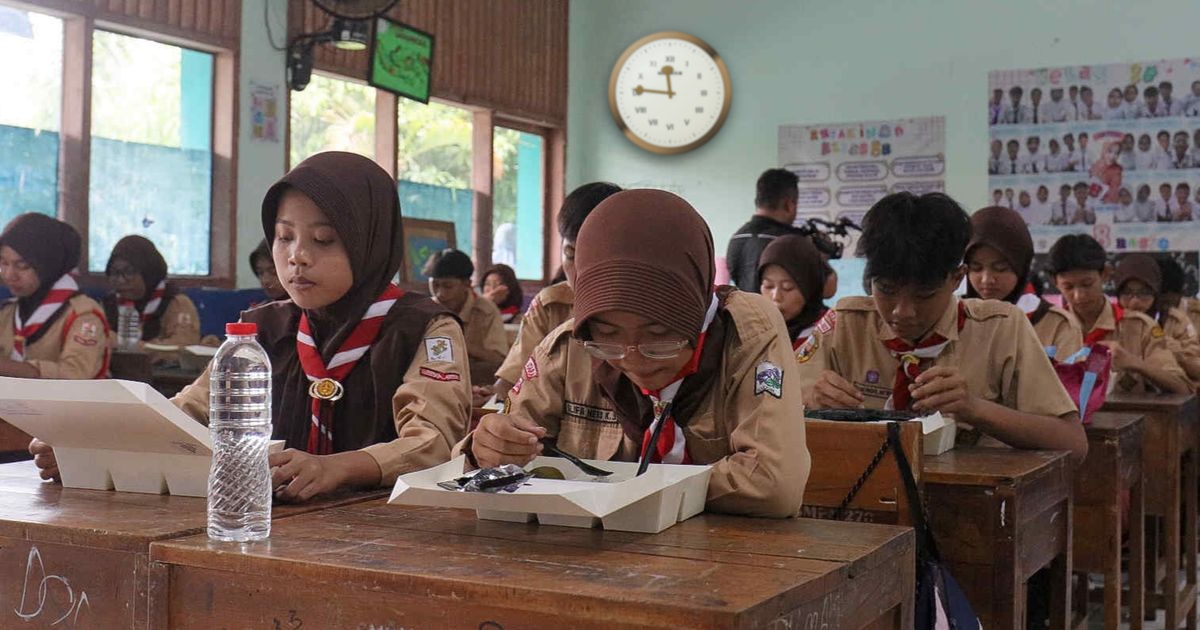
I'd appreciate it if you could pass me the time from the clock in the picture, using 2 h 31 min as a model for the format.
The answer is 11 h 46 min
